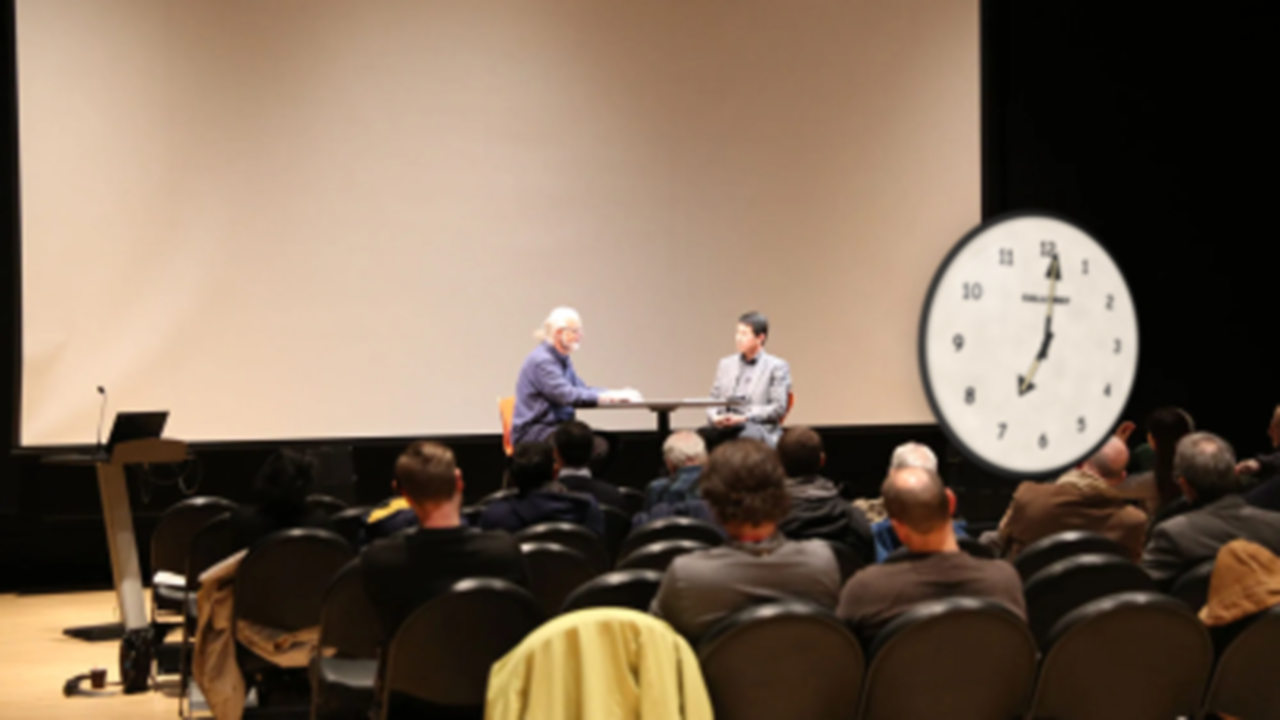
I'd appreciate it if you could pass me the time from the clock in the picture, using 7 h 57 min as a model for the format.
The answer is 7 h 01 min
